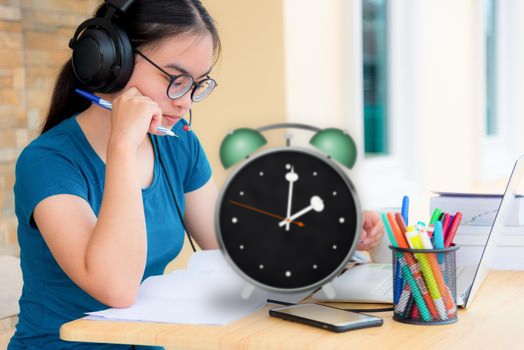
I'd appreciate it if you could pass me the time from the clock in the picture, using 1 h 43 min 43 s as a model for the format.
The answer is 2 h 00 min 48 s
